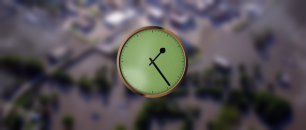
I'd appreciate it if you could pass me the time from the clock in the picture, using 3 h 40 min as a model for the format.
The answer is 1 h 24 min
